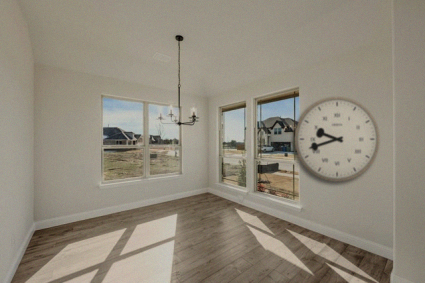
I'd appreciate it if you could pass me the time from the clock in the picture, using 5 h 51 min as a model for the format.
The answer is 9 h 42 min
